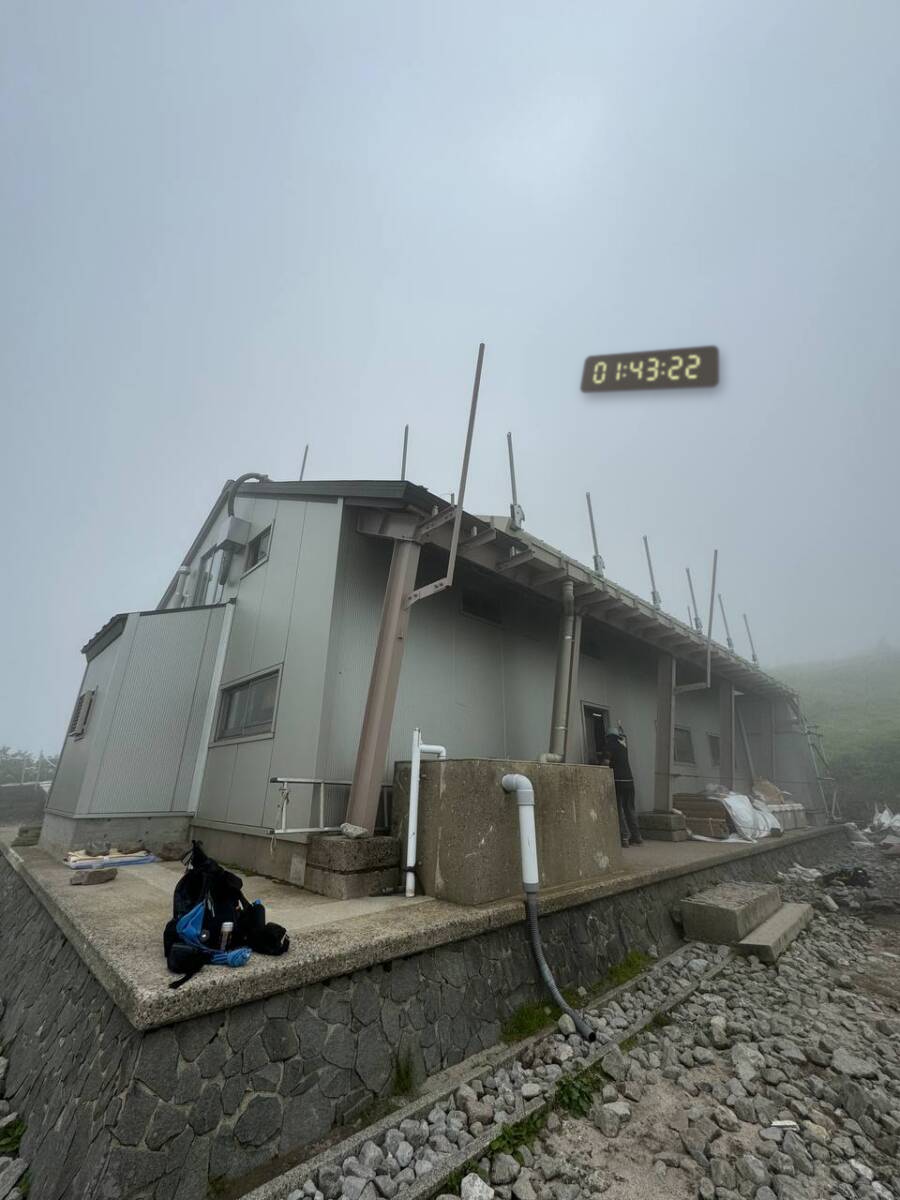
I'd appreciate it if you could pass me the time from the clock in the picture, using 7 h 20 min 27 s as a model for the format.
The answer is 1 h 43 min 22 s
